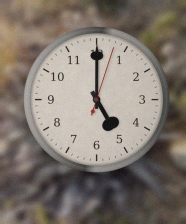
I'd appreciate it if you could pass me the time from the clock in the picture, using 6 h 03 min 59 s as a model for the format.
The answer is 5 h 00 min 03 s
